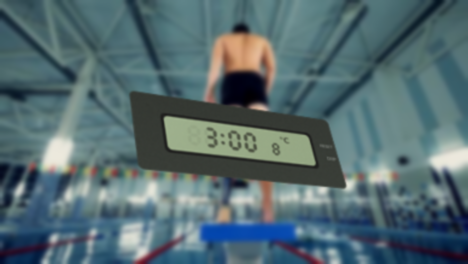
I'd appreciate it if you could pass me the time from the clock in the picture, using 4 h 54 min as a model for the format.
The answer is 3 h 00 min
